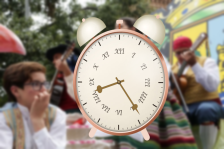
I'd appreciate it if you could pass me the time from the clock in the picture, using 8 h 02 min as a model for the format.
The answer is 8 h 24 min
